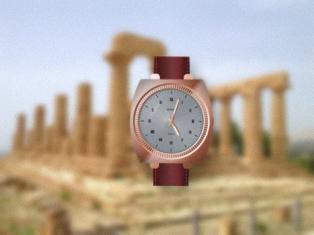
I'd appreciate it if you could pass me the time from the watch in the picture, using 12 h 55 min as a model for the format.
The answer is 5 h 03 min
